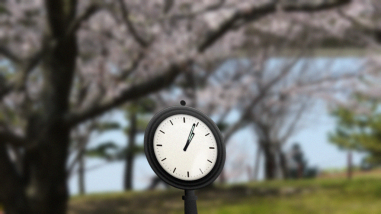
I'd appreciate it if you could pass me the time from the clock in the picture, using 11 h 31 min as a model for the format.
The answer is 1 h 04 min
